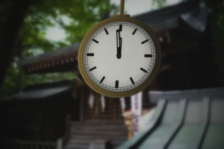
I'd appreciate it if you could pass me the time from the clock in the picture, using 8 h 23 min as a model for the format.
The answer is 11 h 59 min
